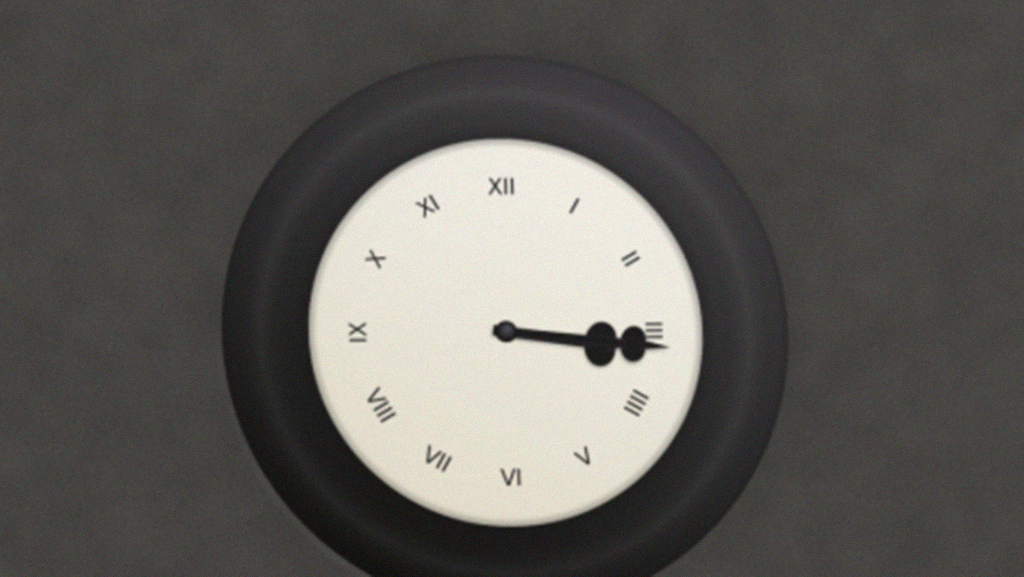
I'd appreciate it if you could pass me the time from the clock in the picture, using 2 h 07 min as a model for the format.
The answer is 3 h 16 min
